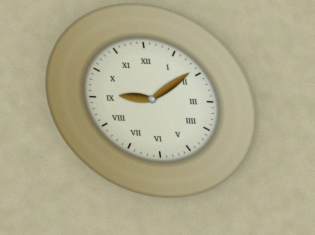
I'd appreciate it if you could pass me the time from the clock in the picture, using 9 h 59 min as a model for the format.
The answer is 9 h 09 min
